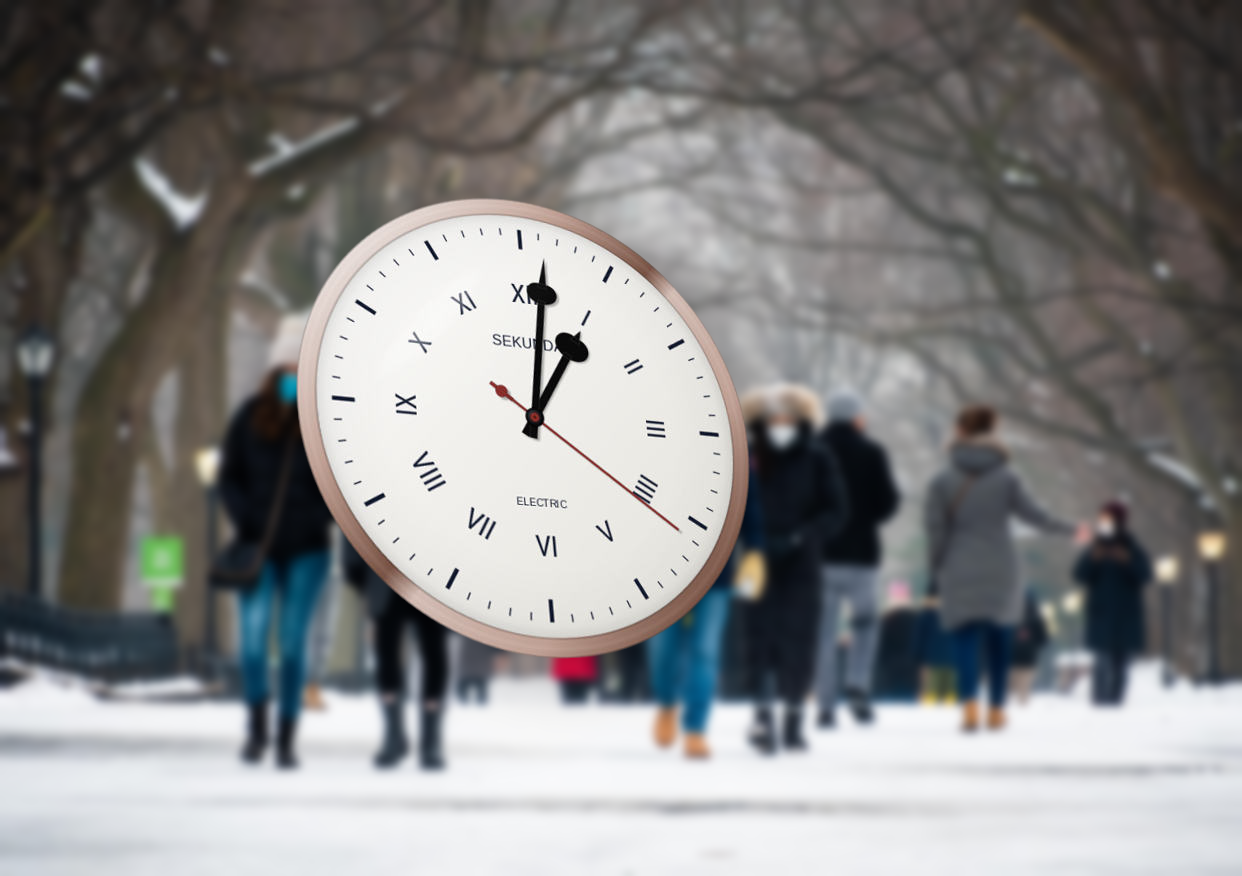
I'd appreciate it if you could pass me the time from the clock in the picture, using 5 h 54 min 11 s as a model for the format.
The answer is 1 h 01 min 21 s
